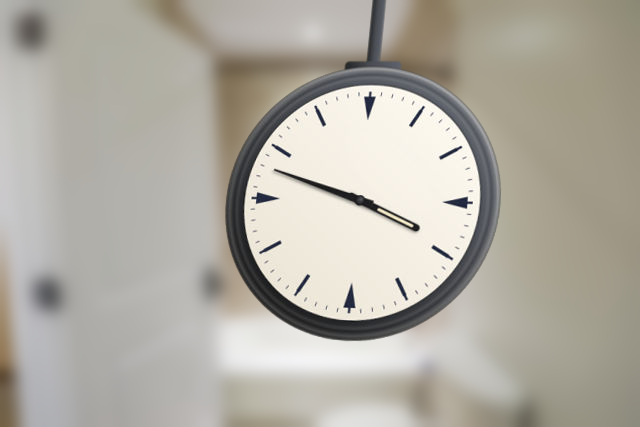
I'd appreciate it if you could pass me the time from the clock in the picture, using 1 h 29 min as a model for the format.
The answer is 3 h 48 min
